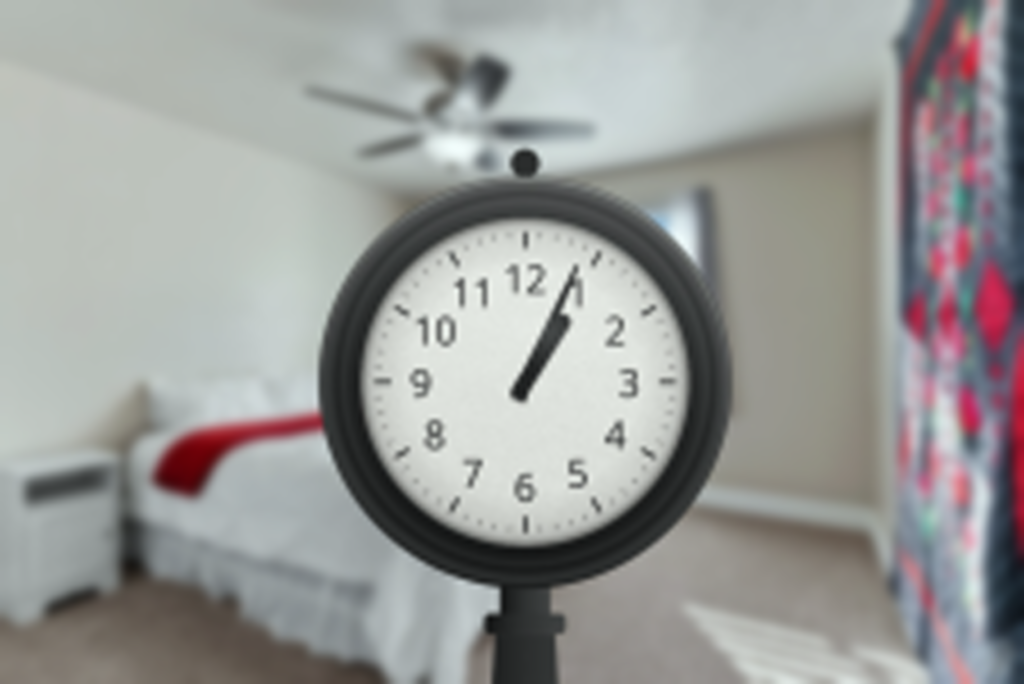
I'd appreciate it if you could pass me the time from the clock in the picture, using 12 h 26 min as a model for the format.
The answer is 1 h 04 min
